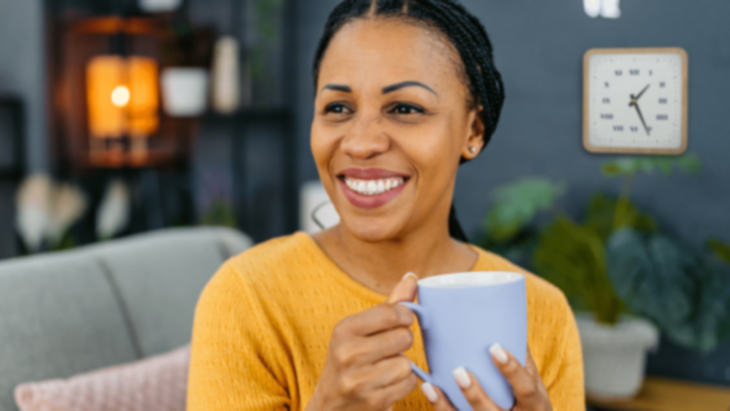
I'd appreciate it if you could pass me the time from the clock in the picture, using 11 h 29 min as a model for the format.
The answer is 1 h 26 min
